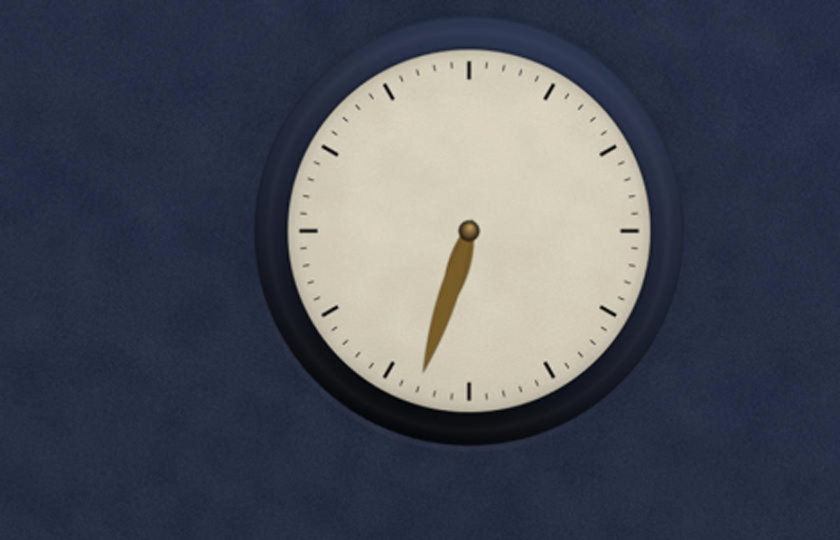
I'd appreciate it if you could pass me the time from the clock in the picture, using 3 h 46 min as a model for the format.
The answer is 6 h 33 min
